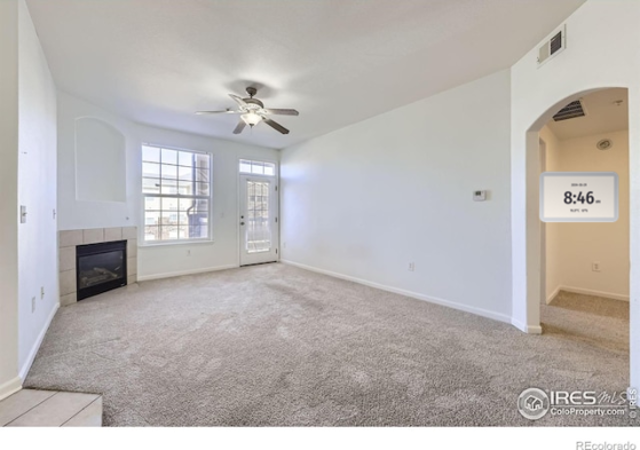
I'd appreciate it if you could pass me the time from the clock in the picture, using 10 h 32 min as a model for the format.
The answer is 8 h 46 min
